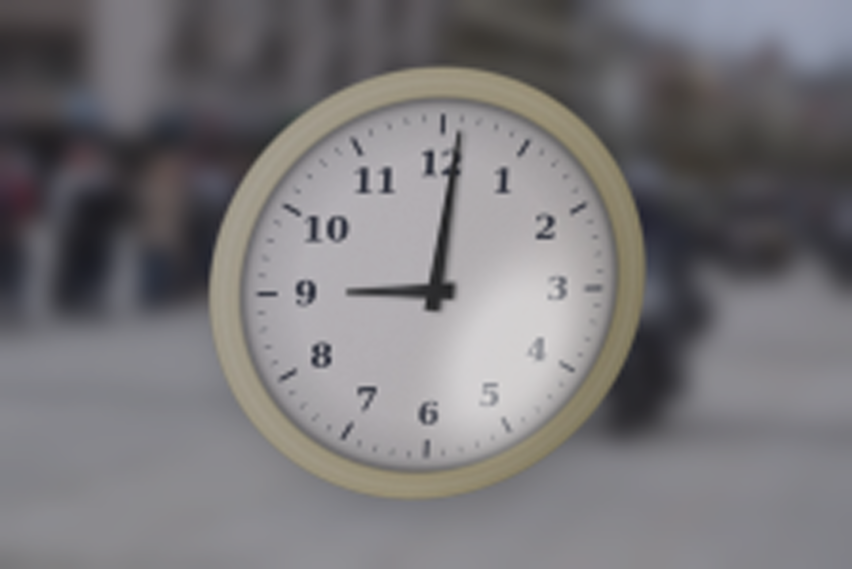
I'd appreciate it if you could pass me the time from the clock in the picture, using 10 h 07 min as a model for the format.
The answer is 9 h 01 min
